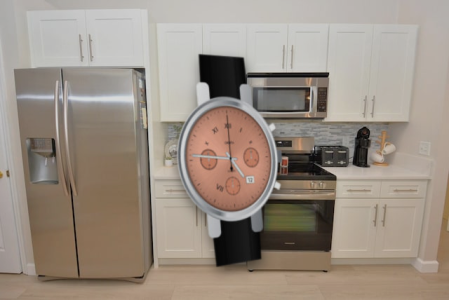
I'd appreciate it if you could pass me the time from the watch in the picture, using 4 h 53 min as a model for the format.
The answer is 4 h 46 min
